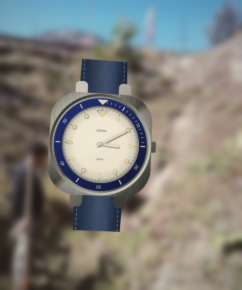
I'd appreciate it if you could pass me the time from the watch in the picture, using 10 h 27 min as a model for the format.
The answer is 3 h 10 min
